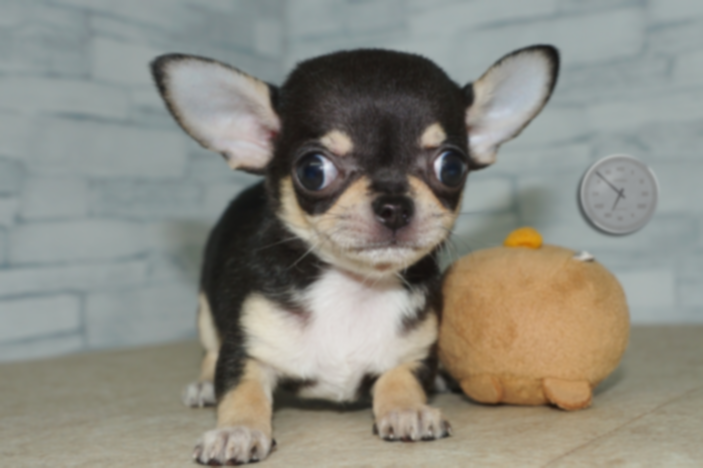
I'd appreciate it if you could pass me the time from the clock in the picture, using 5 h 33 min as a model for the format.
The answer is 6 h 52 min
